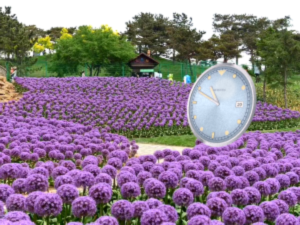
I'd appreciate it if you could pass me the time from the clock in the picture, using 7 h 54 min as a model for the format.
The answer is 10 h 49 min
